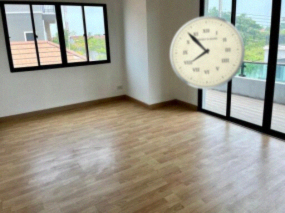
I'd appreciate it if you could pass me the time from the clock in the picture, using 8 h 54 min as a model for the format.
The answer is 7 h 53 min
